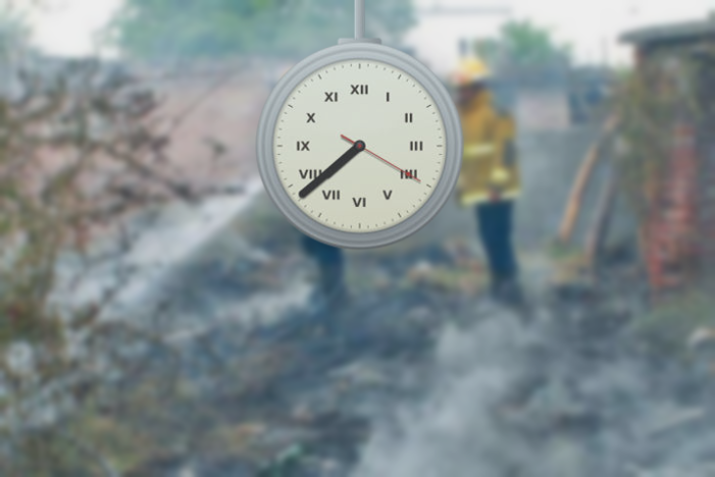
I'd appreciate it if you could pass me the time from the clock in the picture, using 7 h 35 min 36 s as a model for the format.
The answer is 7 h 38 min 20 s
